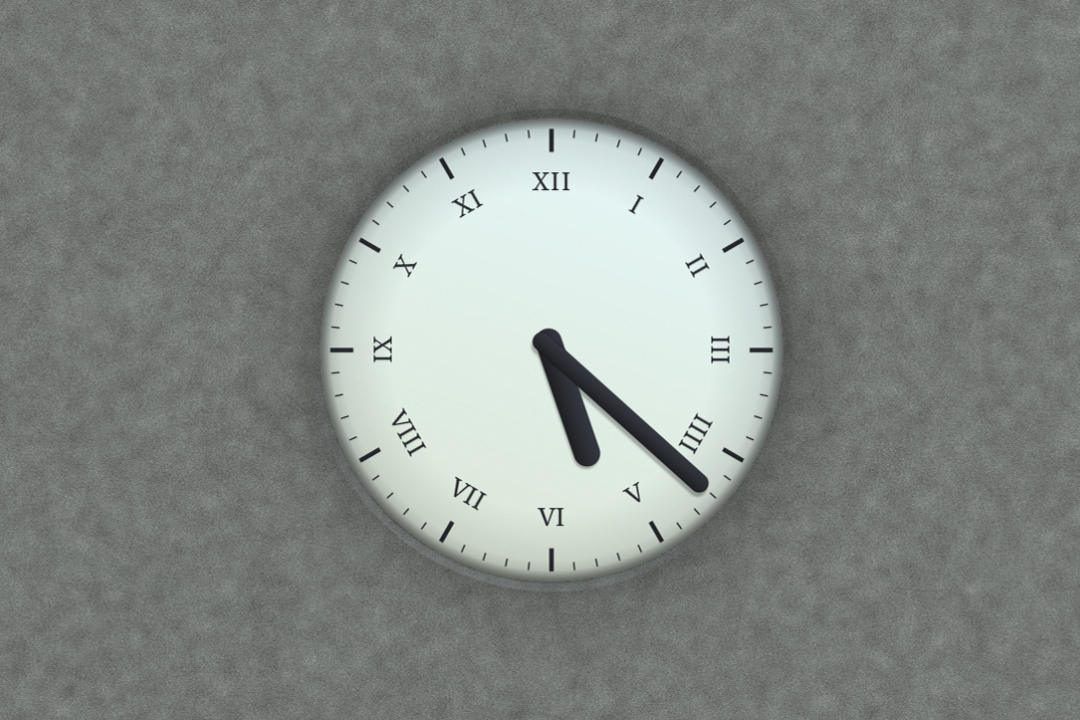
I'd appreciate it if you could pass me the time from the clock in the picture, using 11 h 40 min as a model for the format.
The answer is 5 h 22 min
